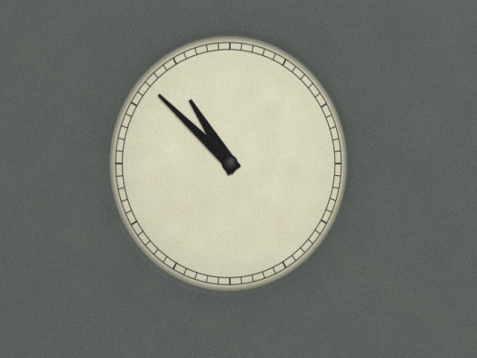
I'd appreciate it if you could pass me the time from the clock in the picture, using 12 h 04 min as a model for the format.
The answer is 10 h 52 min
